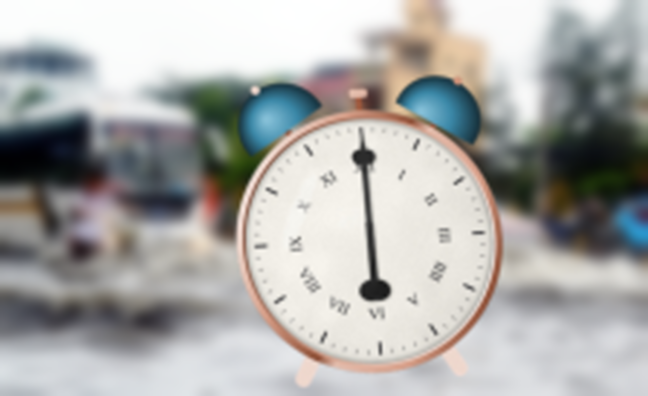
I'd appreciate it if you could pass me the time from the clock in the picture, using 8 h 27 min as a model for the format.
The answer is 6 h 00 min
